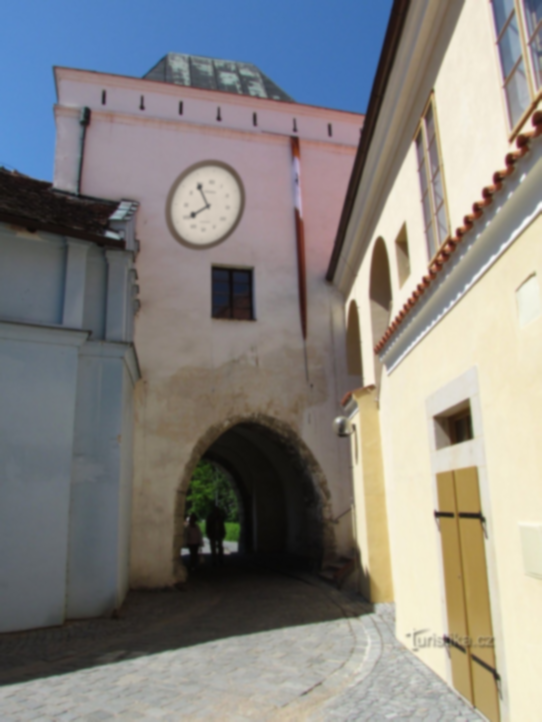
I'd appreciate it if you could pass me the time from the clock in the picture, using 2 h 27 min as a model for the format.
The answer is 7 h 54 min
